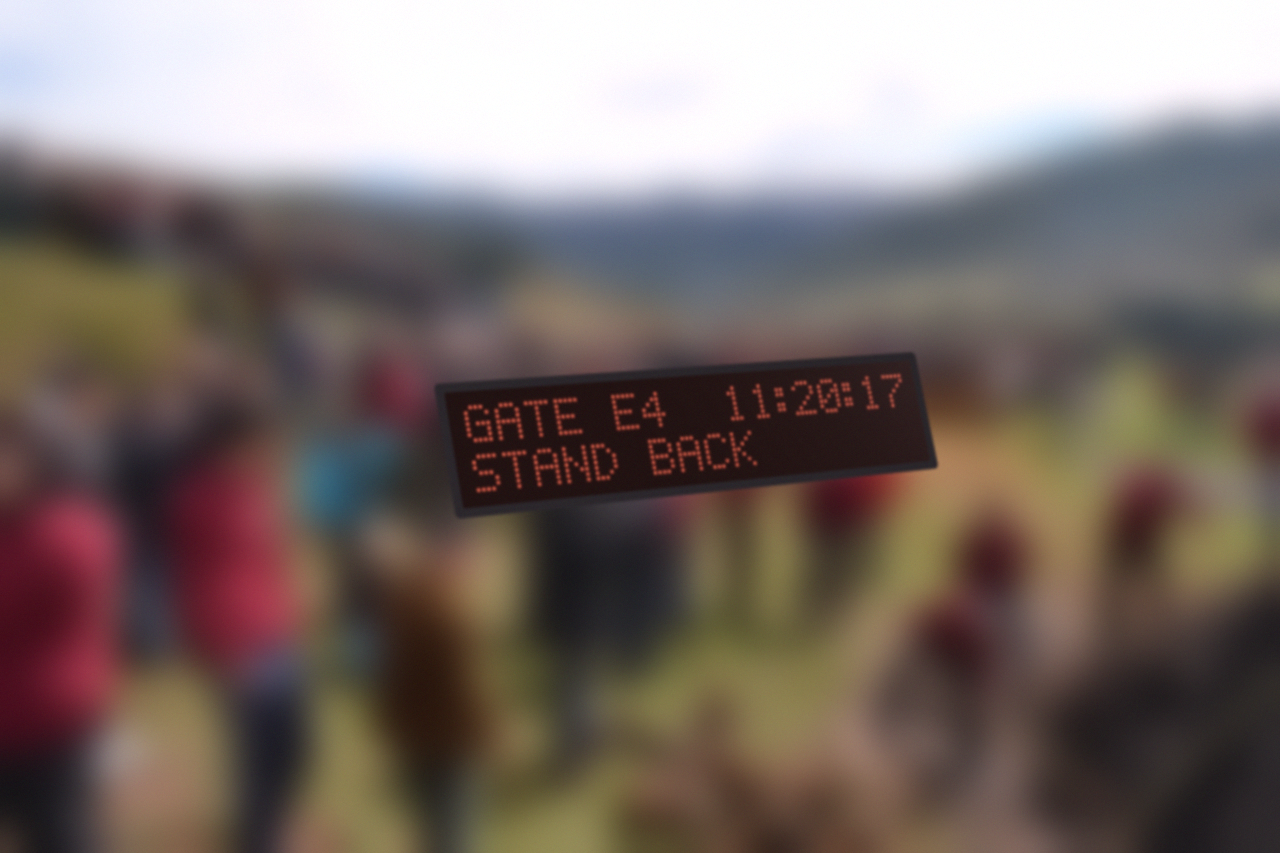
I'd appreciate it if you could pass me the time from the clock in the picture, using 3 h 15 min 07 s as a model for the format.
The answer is 11 h 20 min 17 s
